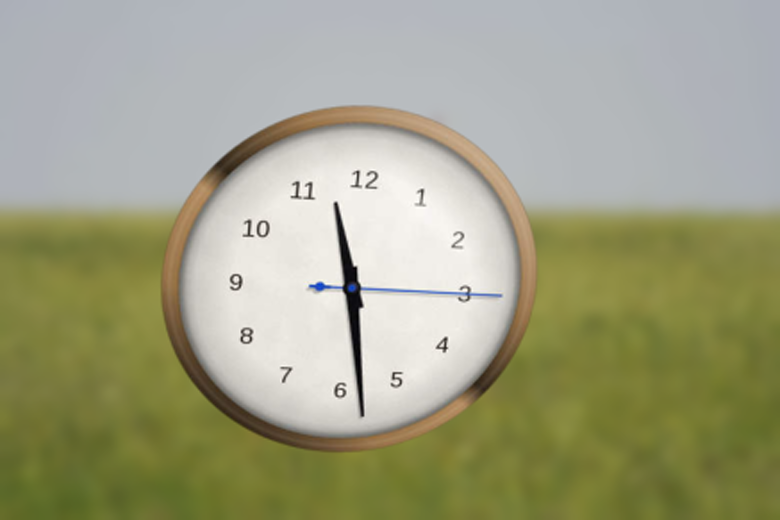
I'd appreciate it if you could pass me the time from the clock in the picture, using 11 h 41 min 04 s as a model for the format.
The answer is 11 h 28 min 15 s
